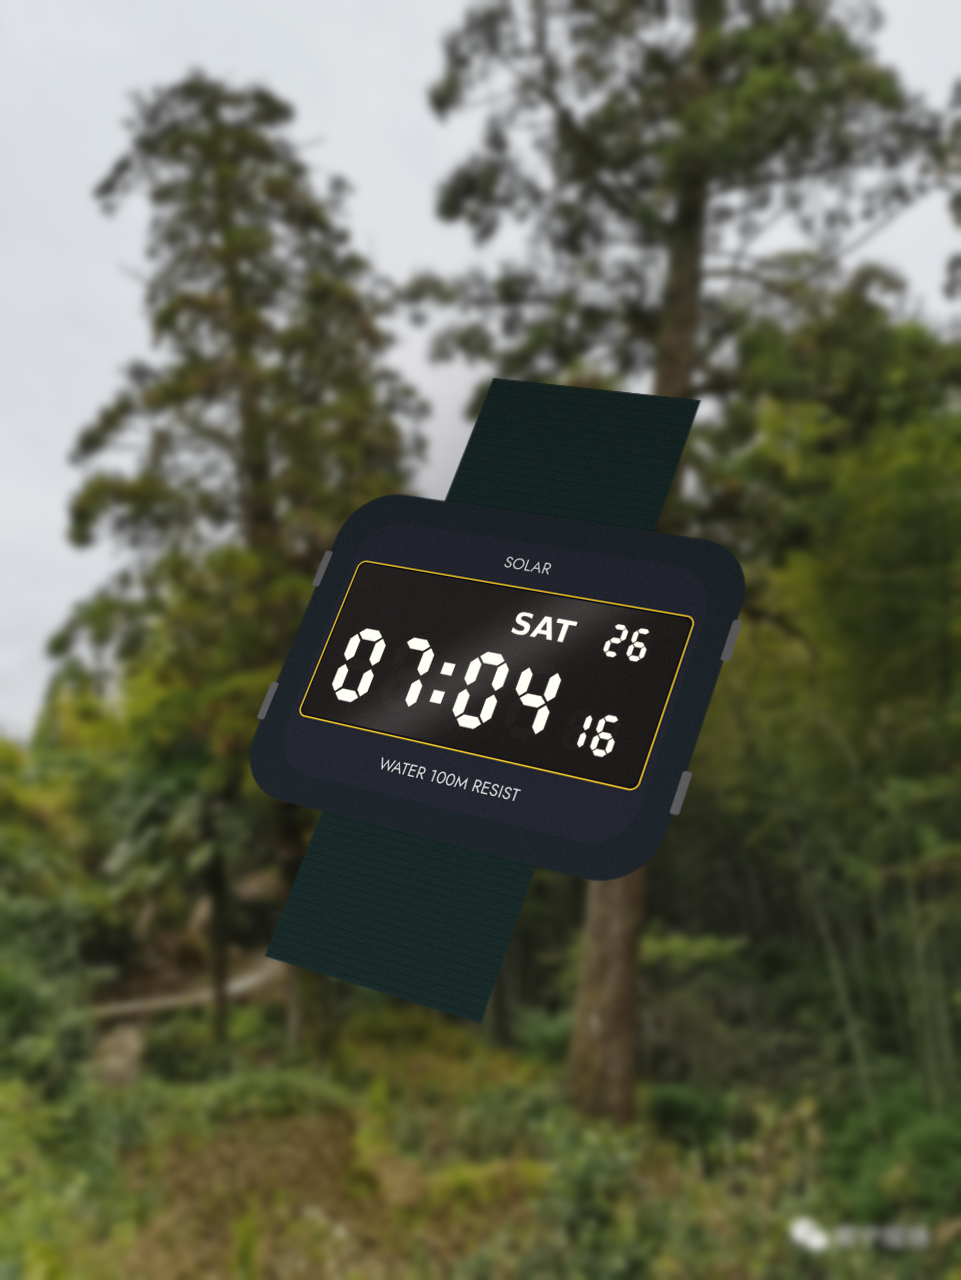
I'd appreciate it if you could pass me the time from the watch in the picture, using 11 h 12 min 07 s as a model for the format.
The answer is 7 h 04 min 16 s
